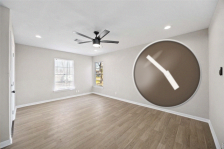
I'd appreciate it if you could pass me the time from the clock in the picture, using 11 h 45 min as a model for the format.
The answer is 4 h 52 min
